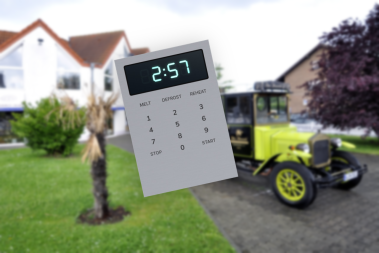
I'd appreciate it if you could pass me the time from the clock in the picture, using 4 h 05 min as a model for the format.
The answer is 2 h 57 min
